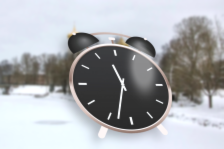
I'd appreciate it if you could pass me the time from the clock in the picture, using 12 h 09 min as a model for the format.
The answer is 11 h 33 min
